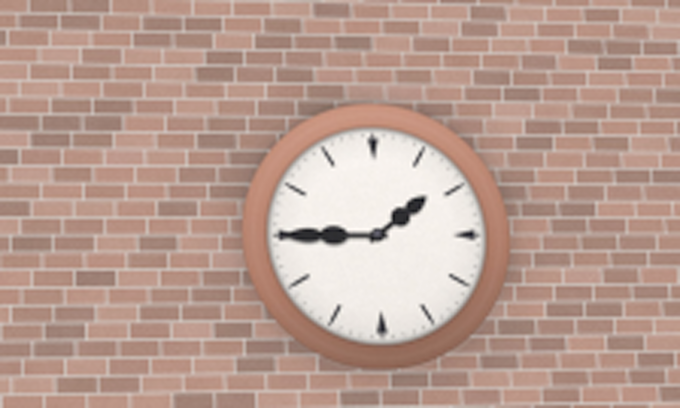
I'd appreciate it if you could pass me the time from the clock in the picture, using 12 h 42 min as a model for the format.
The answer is 1 h 45 min
